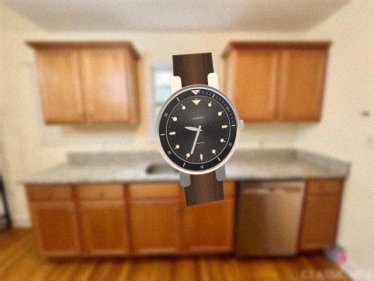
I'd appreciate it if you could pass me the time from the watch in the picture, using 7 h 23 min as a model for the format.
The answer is 9 h 34 min
